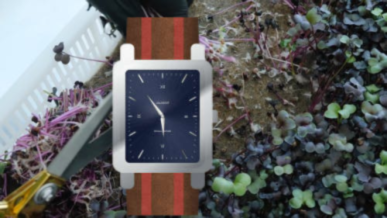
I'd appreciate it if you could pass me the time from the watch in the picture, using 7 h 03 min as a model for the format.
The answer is 5 h 54 min
